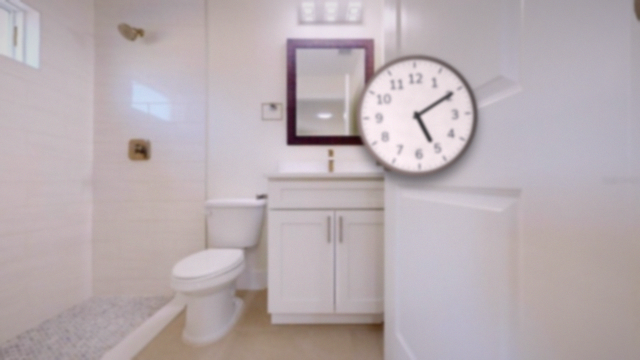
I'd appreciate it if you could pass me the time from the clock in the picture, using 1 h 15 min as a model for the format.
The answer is 5 h 10 min
